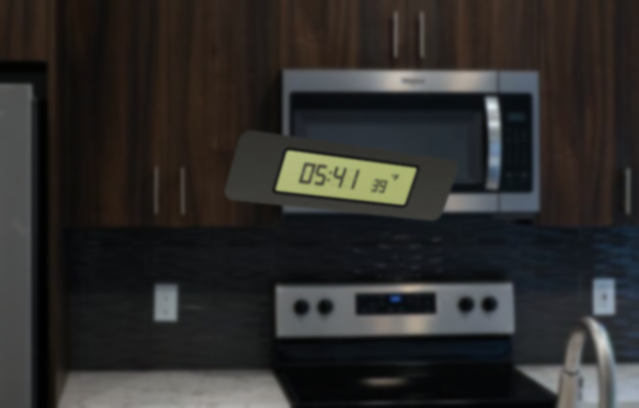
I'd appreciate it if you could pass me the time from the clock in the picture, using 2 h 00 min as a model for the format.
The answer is 5 h 41 min
